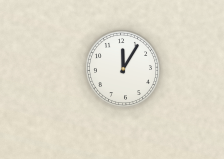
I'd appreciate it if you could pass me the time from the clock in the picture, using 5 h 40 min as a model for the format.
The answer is 12 h 06 min
